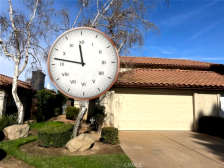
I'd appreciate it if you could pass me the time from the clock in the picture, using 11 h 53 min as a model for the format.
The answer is 11 h 47 min
